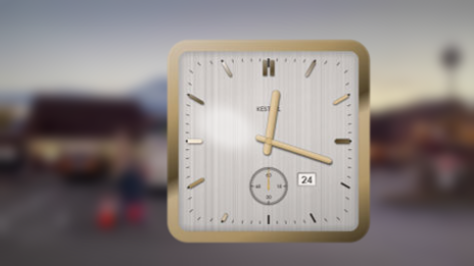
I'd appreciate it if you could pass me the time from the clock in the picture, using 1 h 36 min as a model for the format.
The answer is 12 h 18 min
